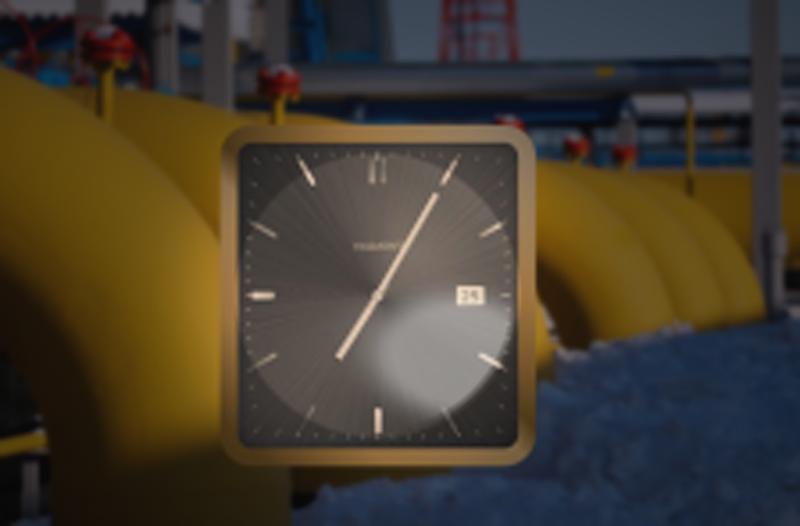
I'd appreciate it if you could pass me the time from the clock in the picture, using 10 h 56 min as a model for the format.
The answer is 7 h 05 min
